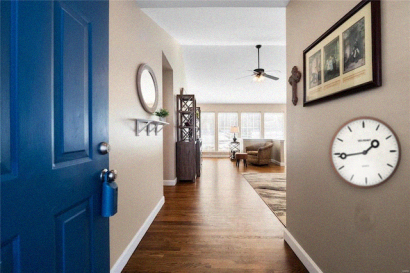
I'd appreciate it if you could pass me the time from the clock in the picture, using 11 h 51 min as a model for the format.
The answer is 1 h 44 min
